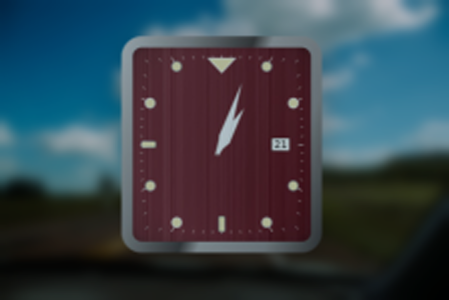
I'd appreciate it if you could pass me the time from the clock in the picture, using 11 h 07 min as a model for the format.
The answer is 1 h 03 min
